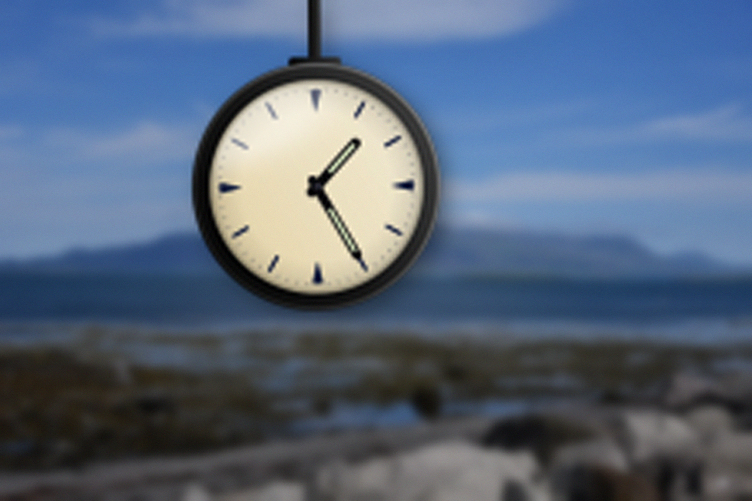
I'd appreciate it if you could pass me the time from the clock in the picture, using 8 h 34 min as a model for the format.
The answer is 1 h 25 min
